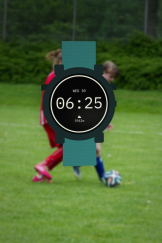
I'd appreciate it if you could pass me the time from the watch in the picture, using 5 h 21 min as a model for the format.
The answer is 6 h 25 min
